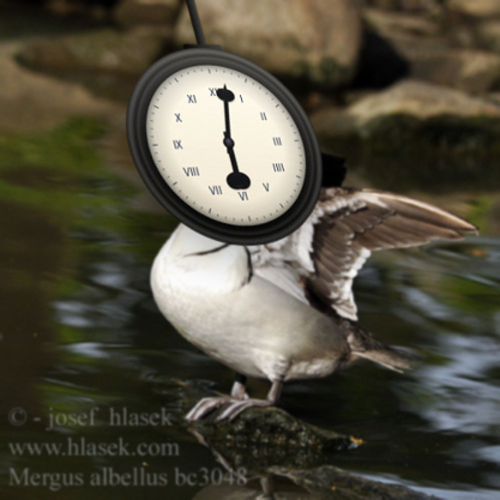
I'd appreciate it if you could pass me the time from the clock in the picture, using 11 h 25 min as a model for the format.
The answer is 6 h 02 min
